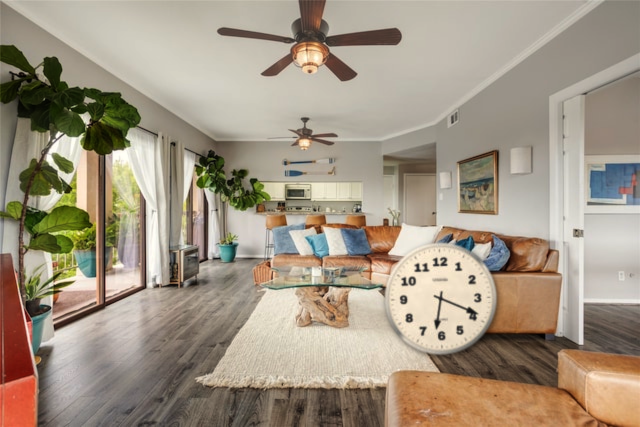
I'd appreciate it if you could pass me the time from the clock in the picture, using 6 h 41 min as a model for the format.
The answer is 6 h 19 min
